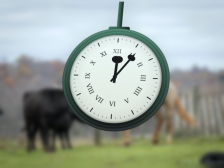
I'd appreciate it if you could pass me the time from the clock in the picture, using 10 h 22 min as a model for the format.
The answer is 12 h 06 min
